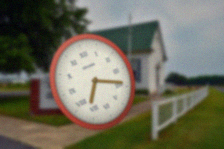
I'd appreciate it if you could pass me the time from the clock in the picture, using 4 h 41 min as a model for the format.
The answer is 7 h 19 min
